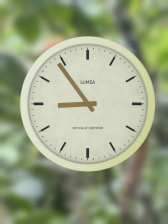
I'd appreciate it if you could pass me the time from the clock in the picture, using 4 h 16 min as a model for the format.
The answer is 8 h 54 min
